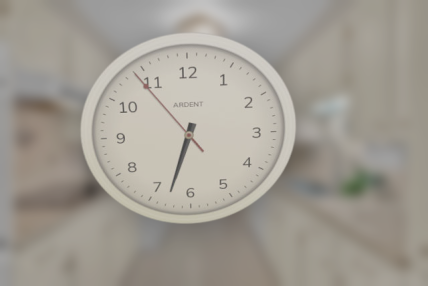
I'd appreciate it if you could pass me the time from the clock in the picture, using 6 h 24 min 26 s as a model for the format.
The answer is 6 h 32 min 54 s
